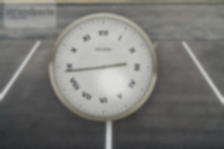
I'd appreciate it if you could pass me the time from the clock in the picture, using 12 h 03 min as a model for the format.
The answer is 2 h 44 min
